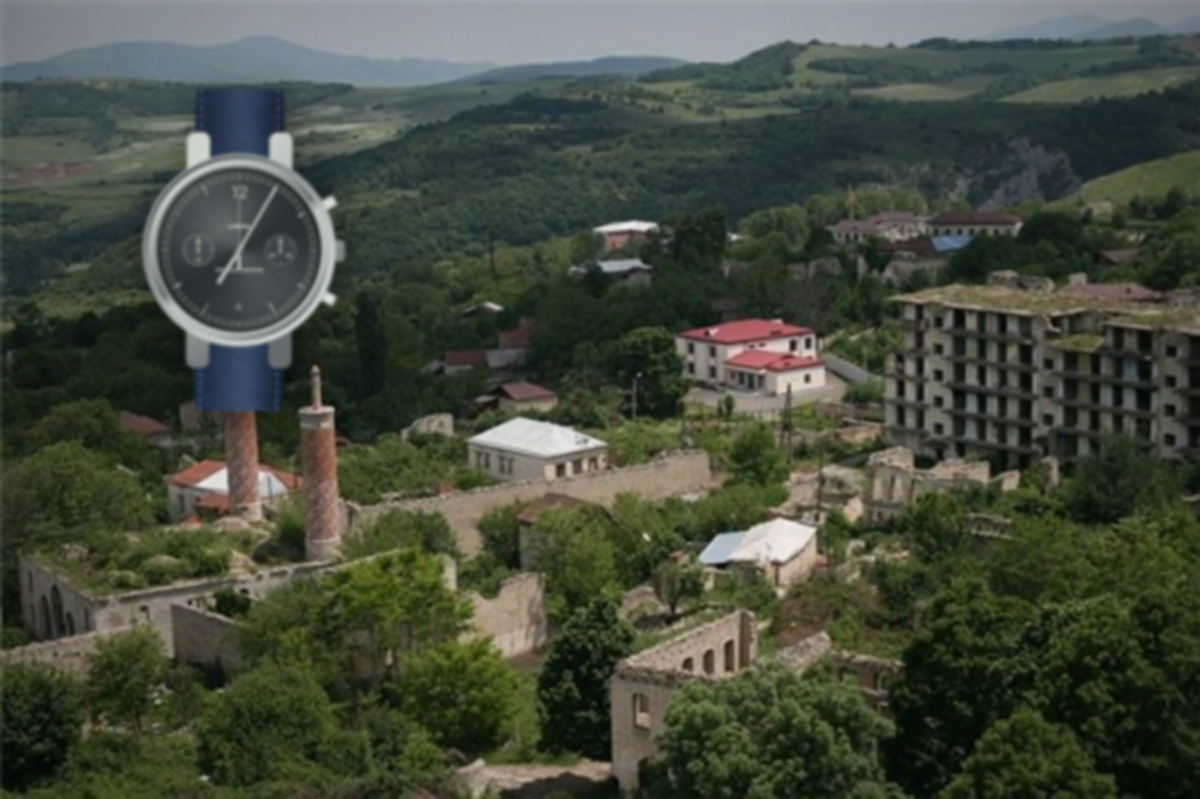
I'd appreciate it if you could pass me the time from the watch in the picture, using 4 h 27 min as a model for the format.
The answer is 7 h 05 min
